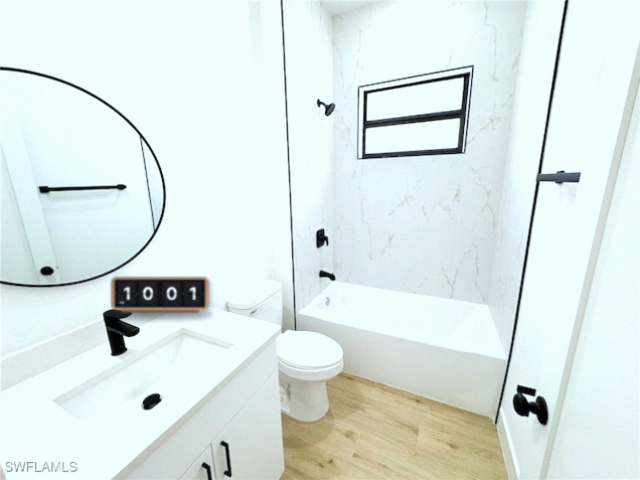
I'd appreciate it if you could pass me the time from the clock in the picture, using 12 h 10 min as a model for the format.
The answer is 10 h 01 min
